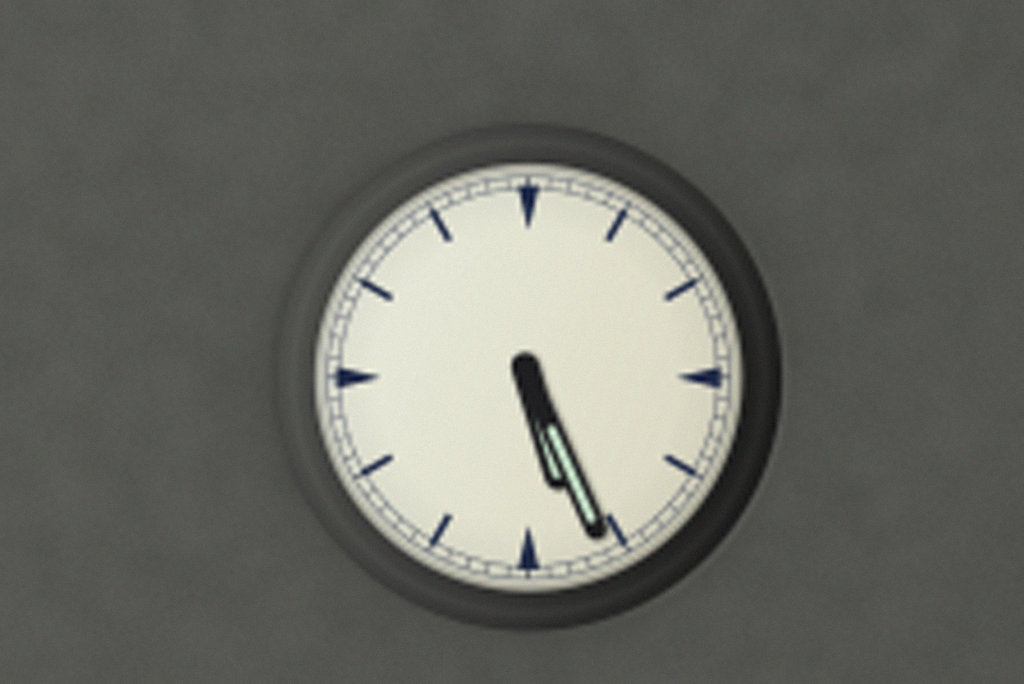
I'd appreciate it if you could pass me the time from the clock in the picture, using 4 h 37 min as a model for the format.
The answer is 5 h 26 min
